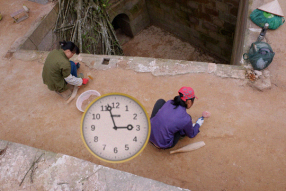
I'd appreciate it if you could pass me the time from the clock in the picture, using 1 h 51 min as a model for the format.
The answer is 2 h 57 min
